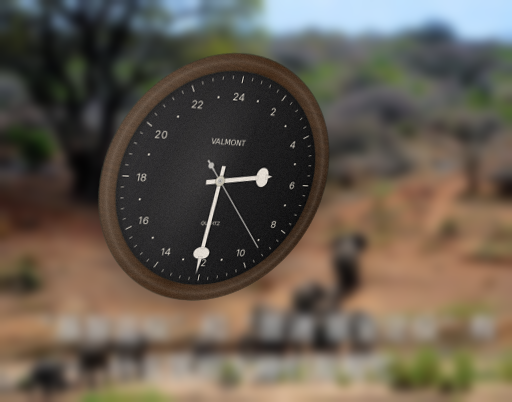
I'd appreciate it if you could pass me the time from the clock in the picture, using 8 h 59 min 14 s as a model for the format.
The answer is 5 h 30 min 23 s
